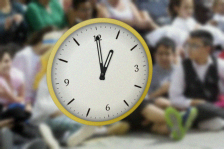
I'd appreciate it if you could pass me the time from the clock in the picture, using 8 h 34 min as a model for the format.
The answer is 1 h 00 min
